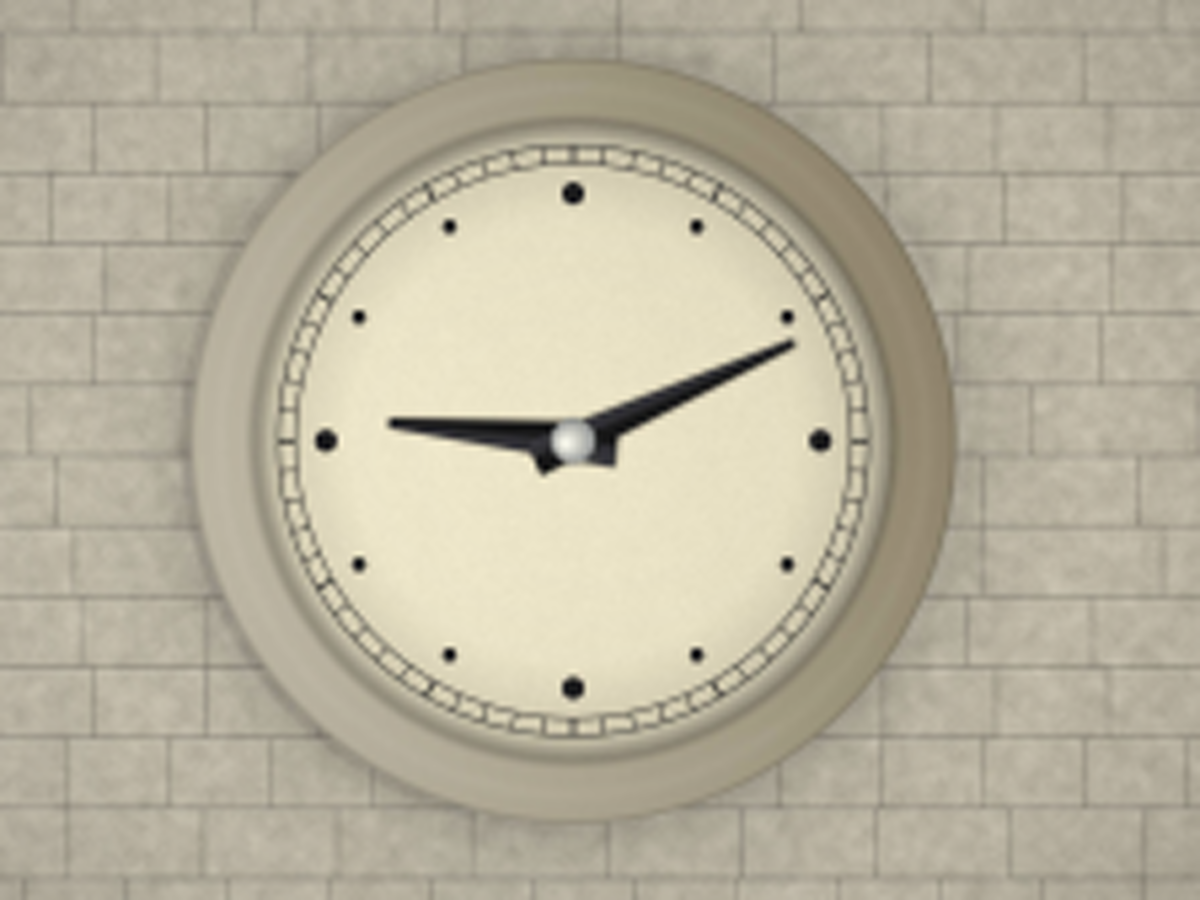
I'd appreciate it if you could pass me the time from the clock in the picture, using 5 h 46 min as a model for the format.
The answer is 9 h 11 min
